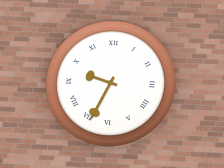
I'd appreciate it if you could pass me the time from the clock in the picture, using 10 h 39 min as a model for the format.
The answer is 9 h 34 min
